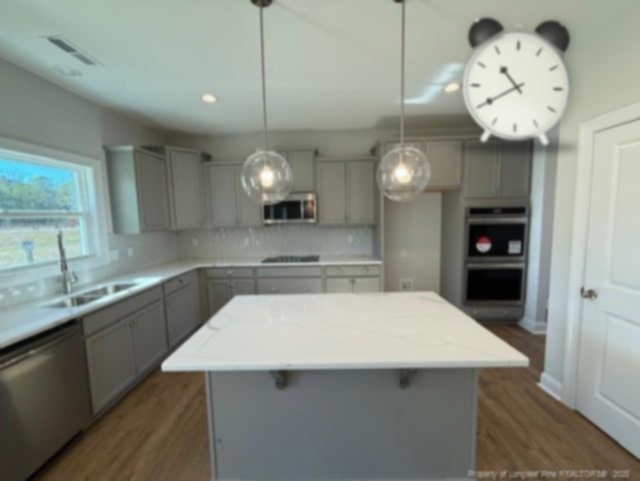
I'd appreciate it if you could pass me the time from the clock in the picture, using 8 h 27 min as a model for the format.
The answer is 10 h 40 min
